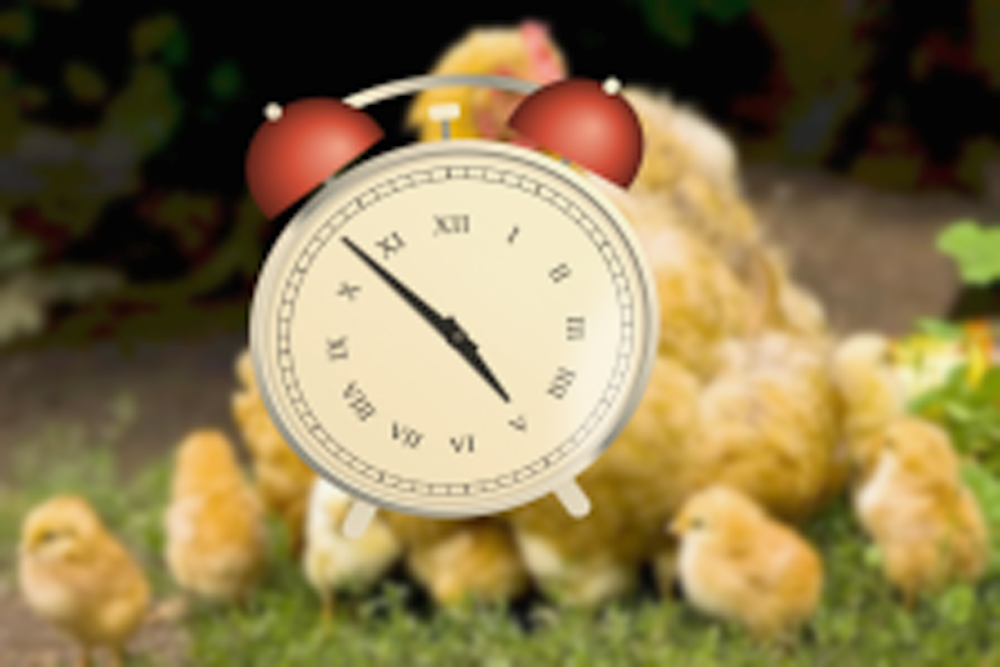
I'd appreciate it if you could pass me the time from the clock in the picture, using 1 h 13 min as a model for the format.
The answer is 4 h 53 min
